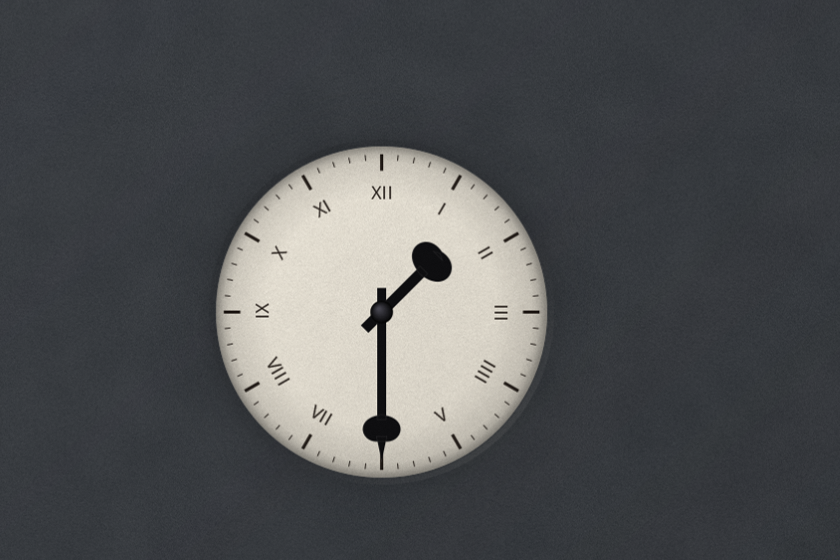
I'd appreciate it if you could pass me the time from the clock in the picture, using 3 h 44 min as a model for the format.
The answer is 1 h 30 min
